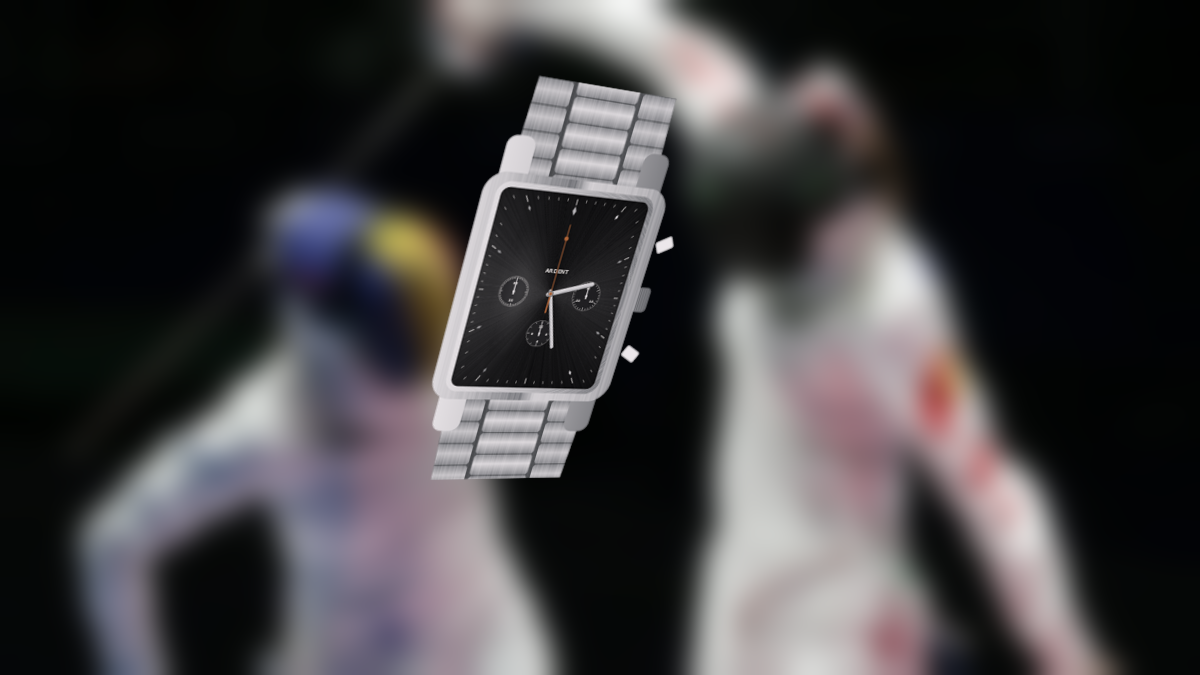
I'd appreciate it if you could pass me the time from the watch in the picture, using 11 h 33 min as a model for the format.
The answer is 2 h 27 min
